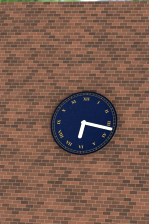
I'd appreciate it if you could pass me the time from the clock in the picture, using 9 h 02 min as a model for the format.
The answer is 6 h 17 min
